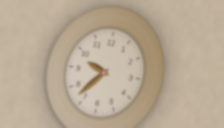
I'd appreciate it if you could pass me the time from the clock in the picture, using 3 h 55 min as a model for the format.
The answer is 9 h 37 min
